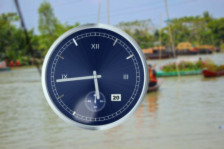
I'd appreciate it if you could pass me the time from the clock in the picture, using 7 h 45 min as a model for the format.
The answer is 5 h 44 min
